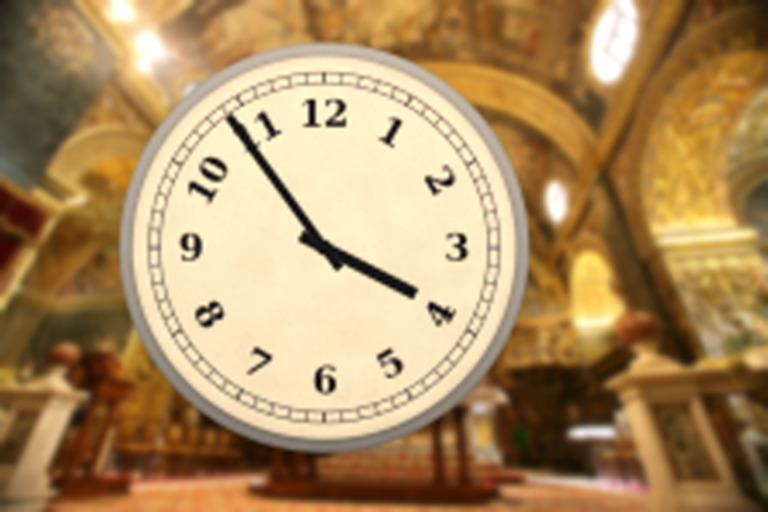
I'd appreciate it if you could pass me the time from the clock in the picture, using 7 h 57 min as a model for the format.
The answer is 3 h 54 min
